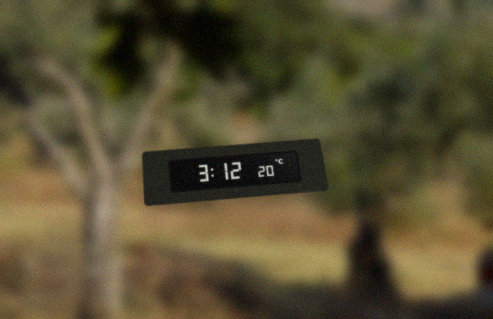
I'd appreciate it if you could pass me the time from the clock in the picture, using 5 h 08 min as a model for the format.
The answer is 3 h 12 min
